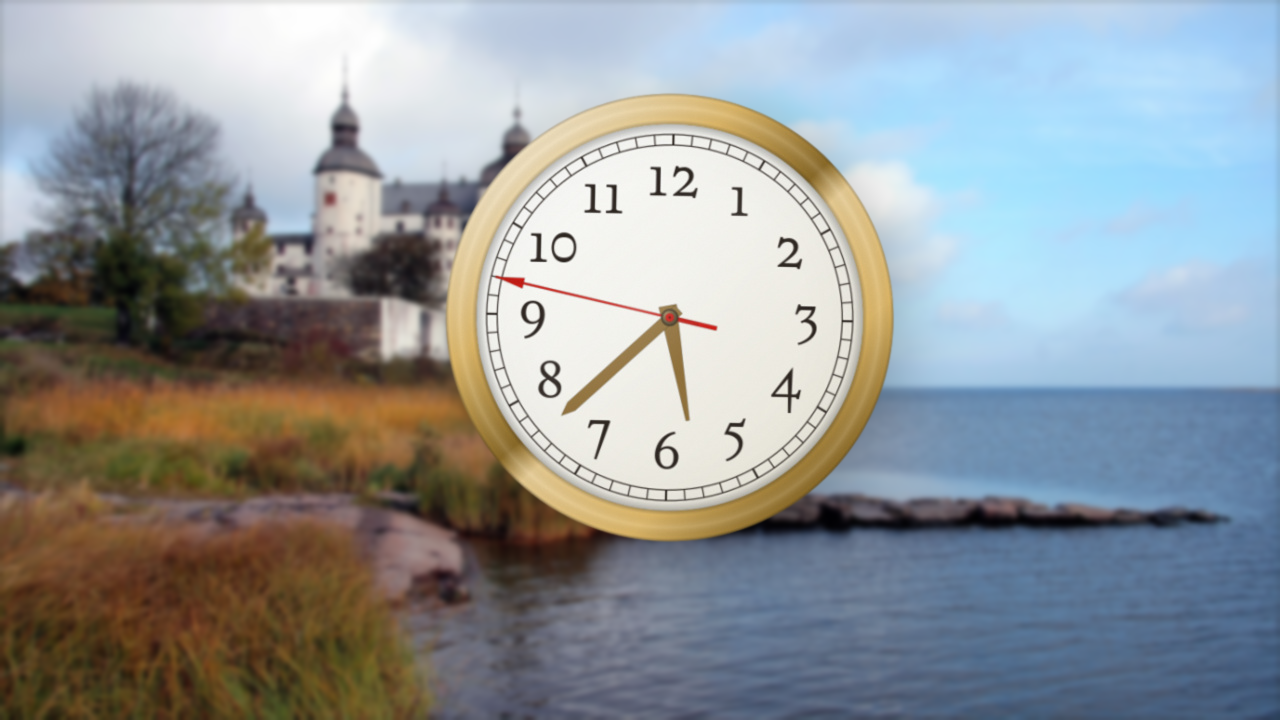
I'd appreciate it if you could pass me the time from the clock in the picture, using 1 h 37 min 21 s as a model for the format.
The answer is 5 h 37 min 47 s
